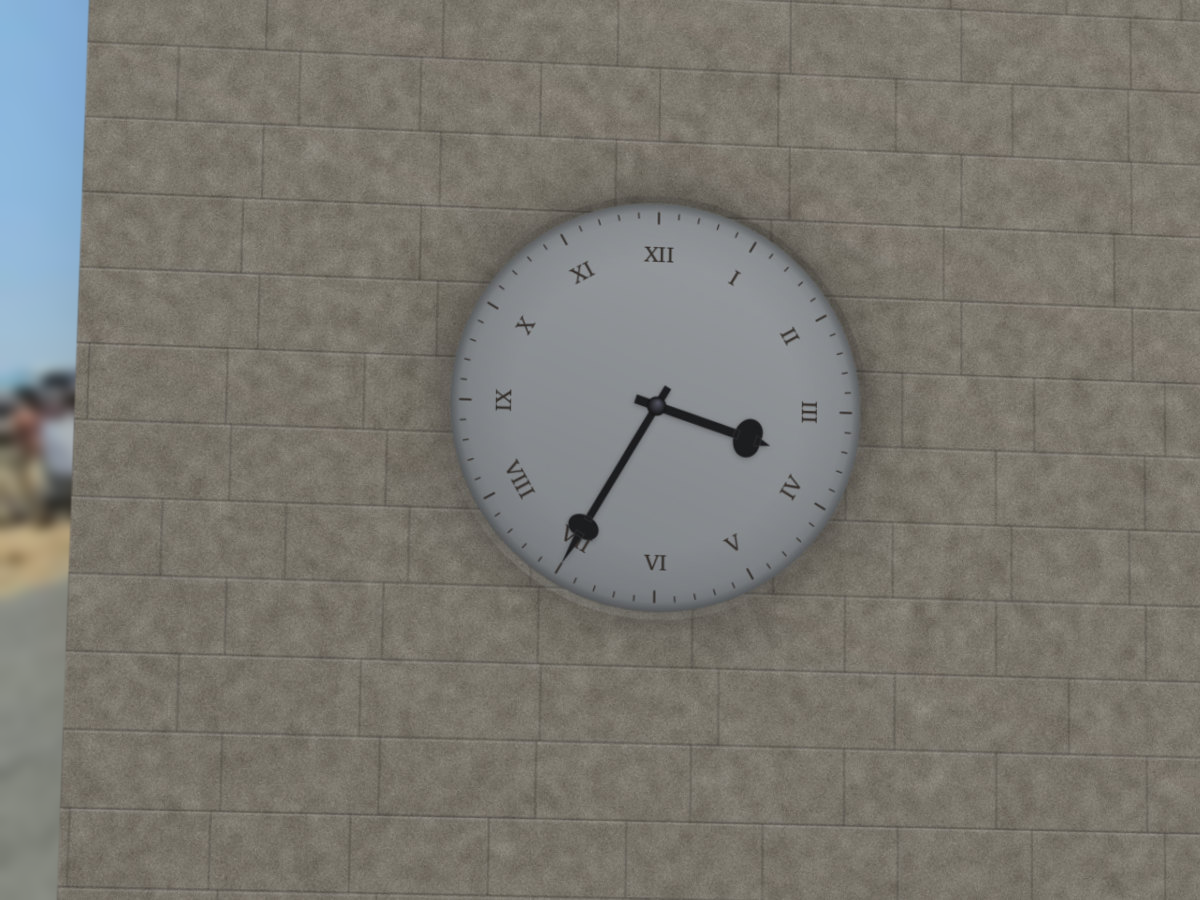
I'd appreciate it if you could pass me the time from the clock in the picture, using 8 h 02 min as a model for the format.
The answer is 3 h 35 min
